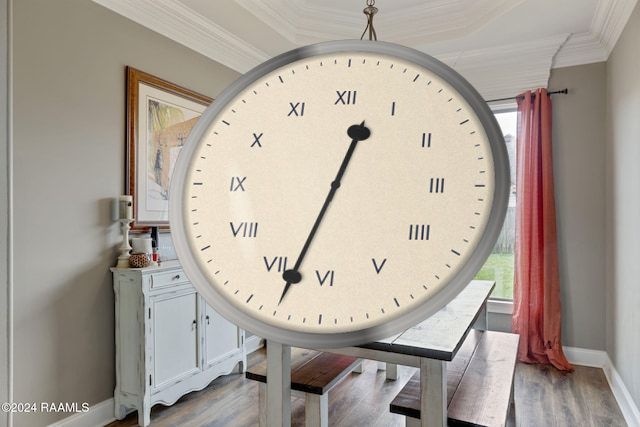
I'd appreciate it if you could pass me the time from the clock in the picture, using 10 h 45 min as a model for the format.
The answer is 12 h 33 min
